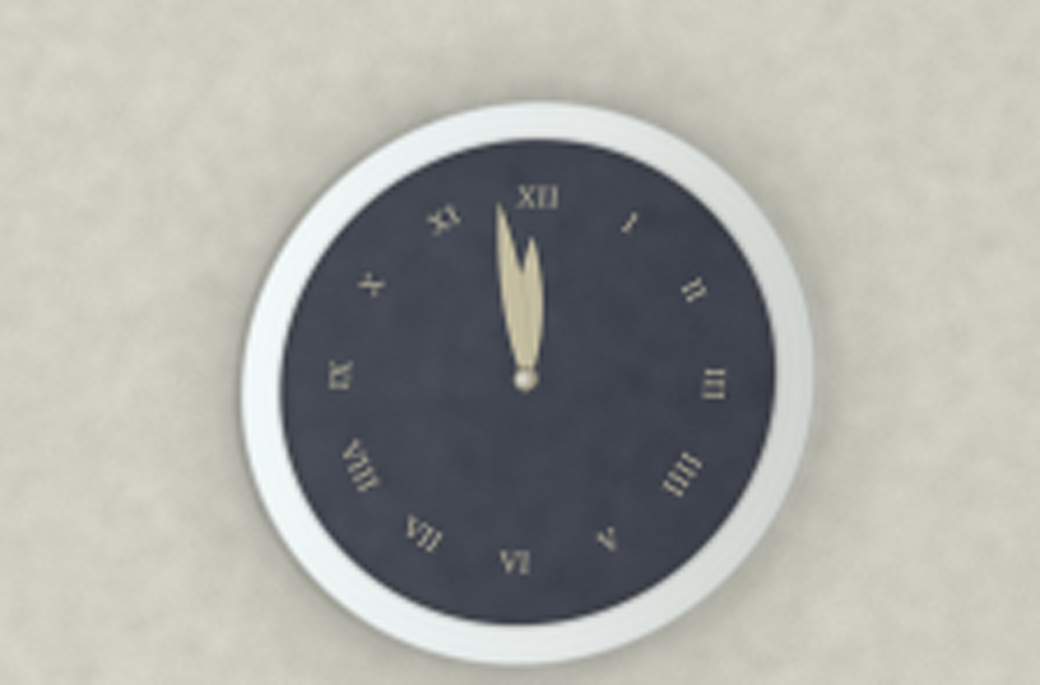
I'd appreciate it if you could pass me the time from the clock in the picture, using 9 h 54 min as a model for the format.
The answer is 11 h 58 min
